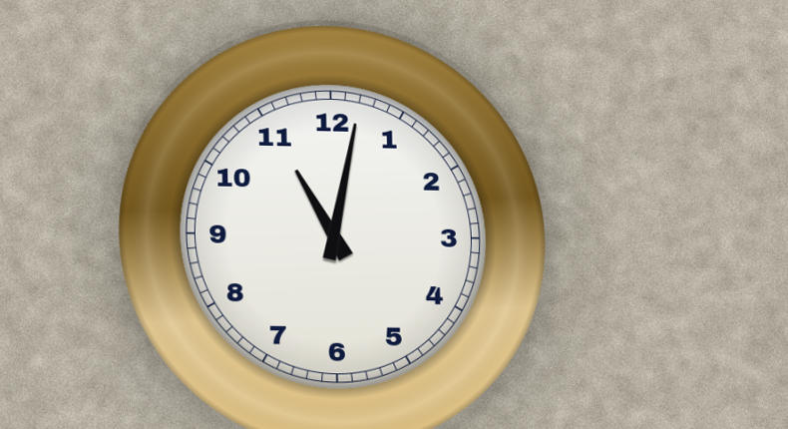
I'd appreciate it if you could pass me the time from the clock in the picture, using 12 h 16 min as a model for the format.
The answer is 11 h 02 min
